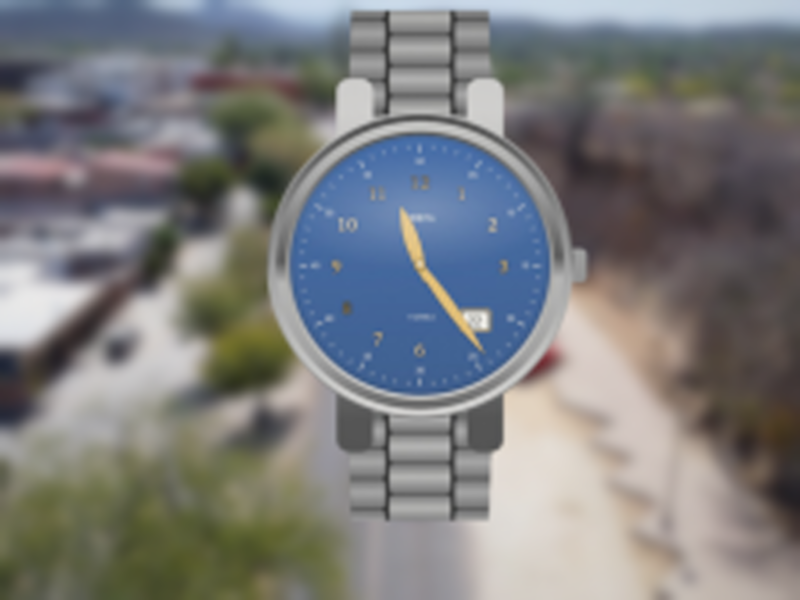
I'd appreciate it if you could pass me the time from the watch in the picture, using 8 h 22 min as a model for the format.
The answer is 11 h 24 min
